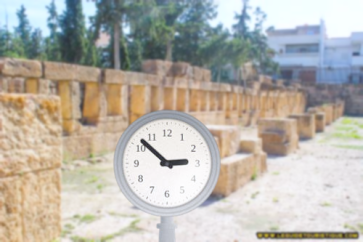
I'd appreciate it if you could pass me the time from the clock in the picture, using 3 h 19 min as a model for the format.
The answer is 2 h 52 min
